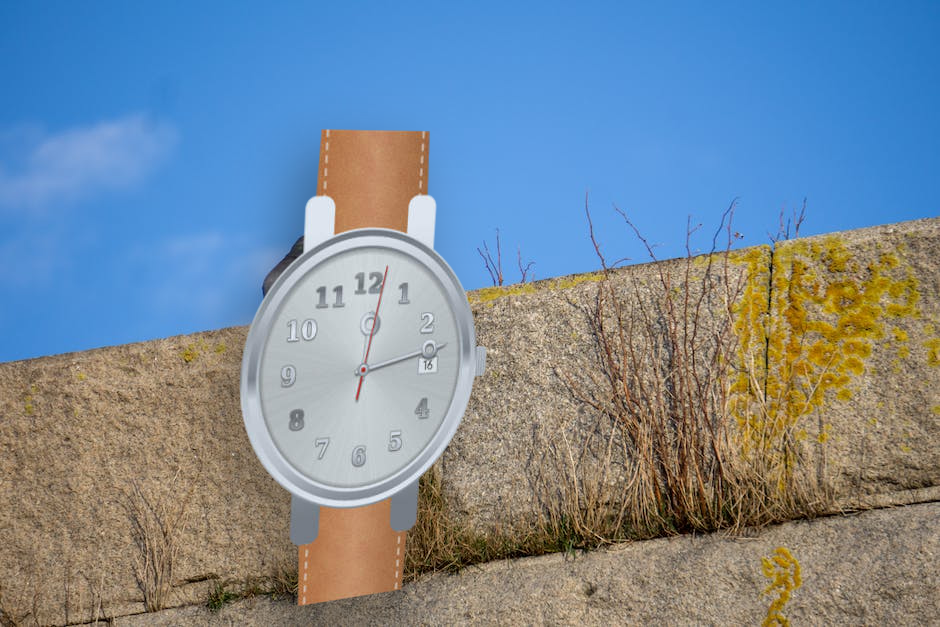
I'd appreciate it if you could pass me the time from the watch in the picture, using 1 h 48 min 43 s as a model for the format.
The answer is 12 h 13 min 02 s
